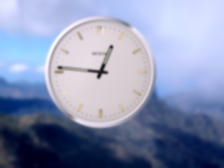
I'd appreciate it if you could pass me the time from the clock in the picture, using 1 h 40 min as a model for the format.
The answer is 12 h 46 min
